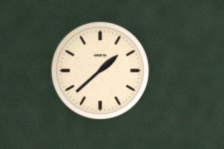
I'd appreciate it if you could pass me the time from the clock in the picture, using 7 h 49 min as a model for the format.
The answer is 1 h 38 min
